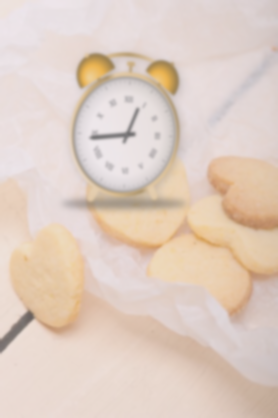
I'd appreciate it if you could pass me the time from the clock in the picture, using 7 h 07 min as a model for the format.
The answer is 12 h 44 min
